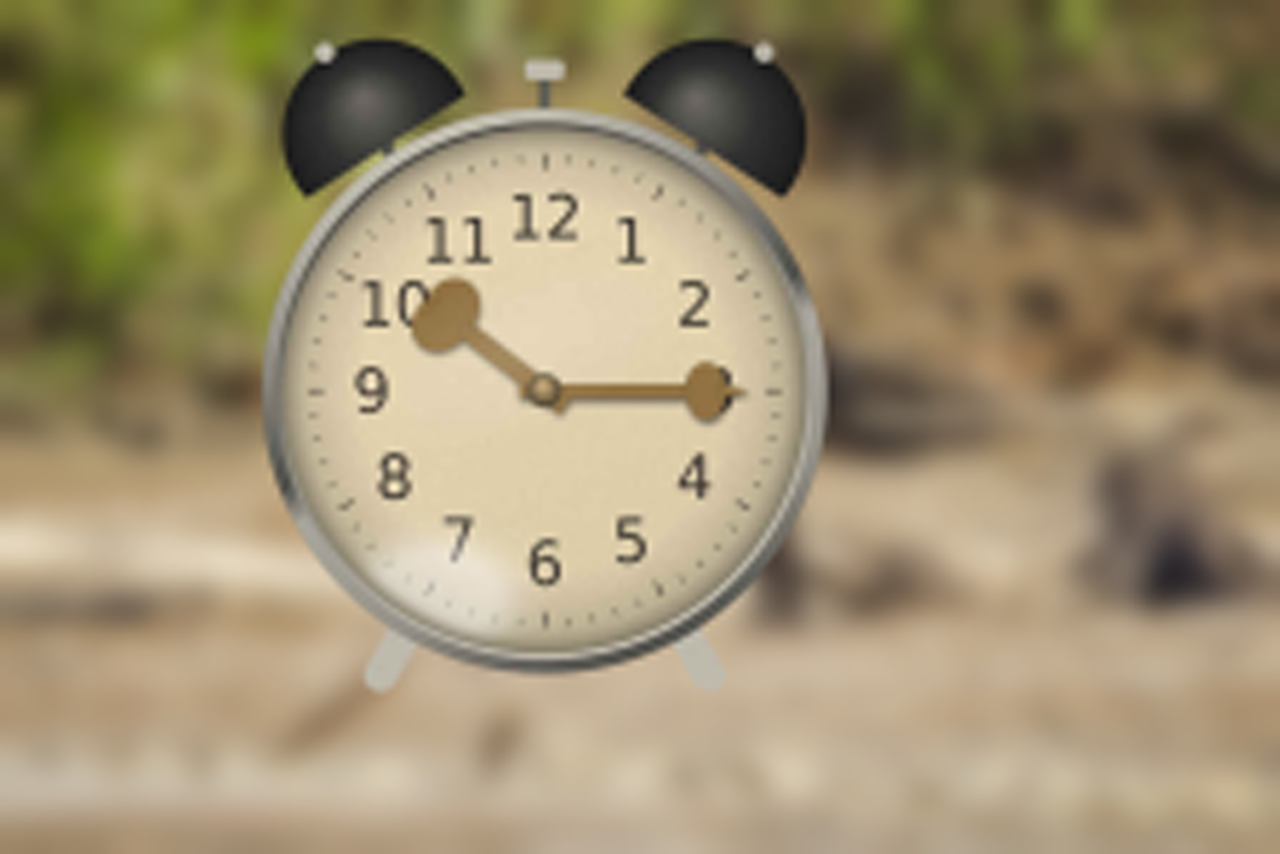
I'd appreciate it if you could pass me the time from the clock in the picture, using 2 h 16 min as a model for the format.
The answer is 10 h 15 min
